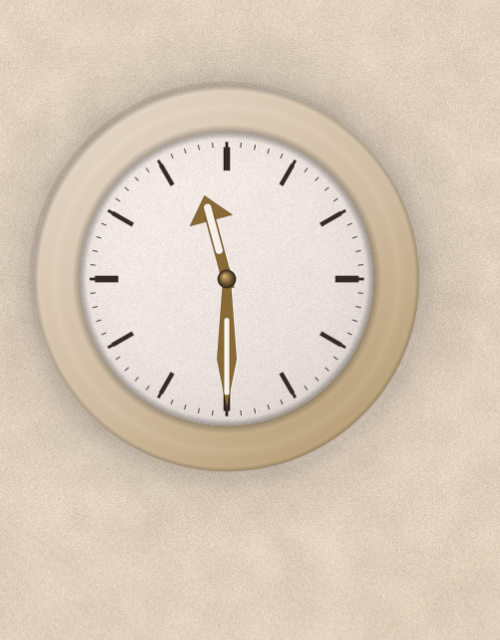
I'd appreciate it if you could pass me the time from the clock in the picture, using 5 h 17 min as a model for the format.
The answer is 11 h 30 min
